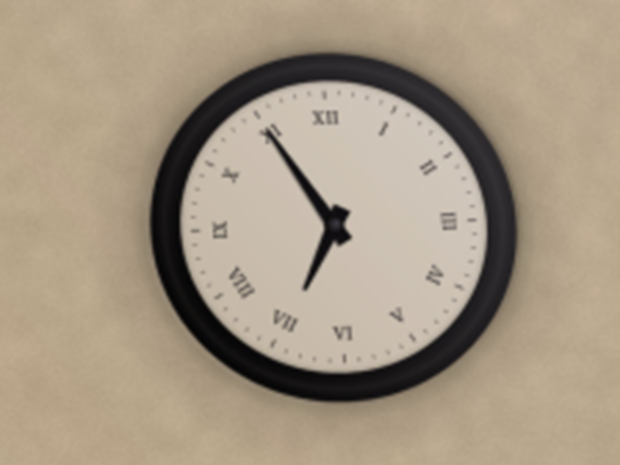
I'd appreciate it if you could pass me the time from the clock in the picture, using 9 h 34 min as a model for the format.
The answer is 6 h 55 min
